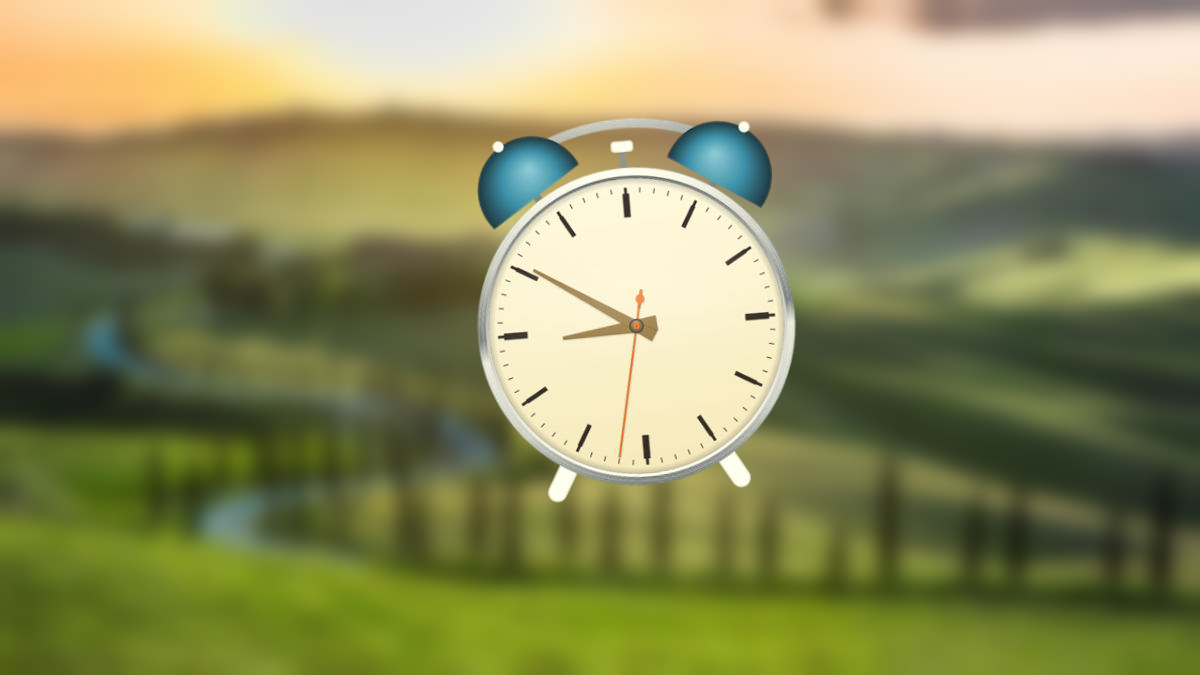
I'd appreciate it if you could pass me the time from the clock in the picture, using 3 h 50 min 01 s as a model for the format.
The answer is 8 h 50 min 32 s
